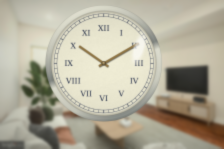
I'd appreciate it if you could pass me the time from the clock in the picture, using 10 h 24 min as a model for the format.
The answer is 10 h 10 min
